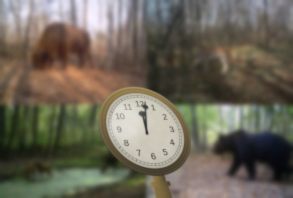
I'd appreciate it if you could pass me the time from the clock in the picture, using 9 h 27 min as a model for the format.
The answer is 12 h 02 min
